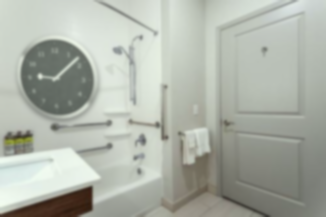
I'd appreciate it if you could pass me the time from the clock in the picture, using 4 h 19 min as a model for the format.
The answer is 9 h 08 min
